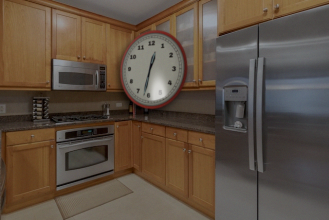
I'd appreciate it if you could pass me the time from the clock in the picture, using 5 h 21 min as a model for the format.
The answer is 12 h 32 min
